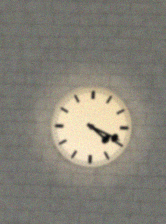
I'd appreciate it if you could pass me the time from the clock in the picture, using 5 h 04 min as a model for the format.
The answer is 4 h 19 min
